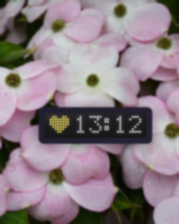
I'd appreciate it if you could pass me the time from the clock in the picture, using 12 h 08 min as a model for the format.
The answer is 13 h 12 min
